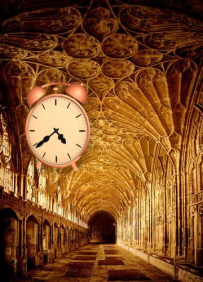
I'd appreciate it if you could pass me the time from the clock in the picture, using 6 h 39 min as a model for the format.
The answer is 4 h 39 min
